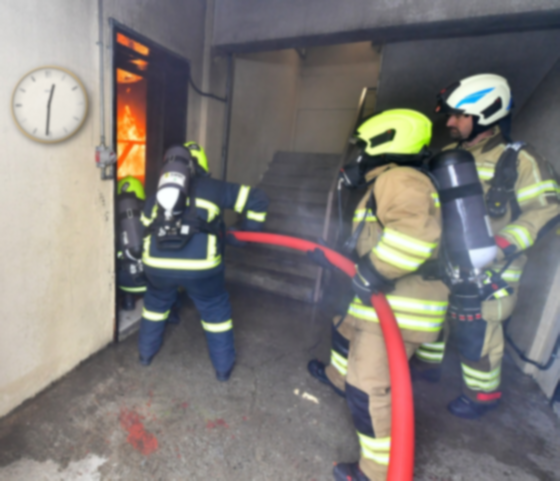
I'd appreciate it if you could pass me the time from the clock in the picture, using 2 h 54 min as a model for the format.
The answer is 12 h 31 min
